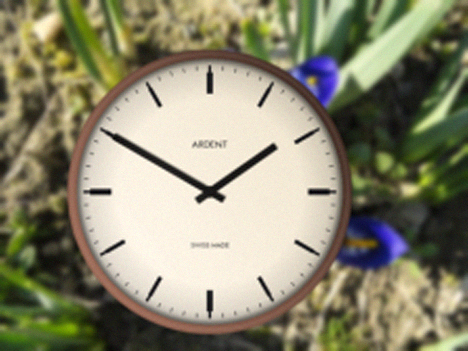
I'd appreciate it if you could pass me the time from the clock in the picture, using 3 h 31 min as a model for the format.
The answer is 1 h 50 min
